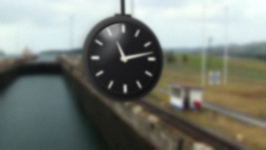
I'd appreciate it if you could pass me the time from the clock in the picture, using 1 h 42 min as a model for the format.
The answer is 11 h 13 min
